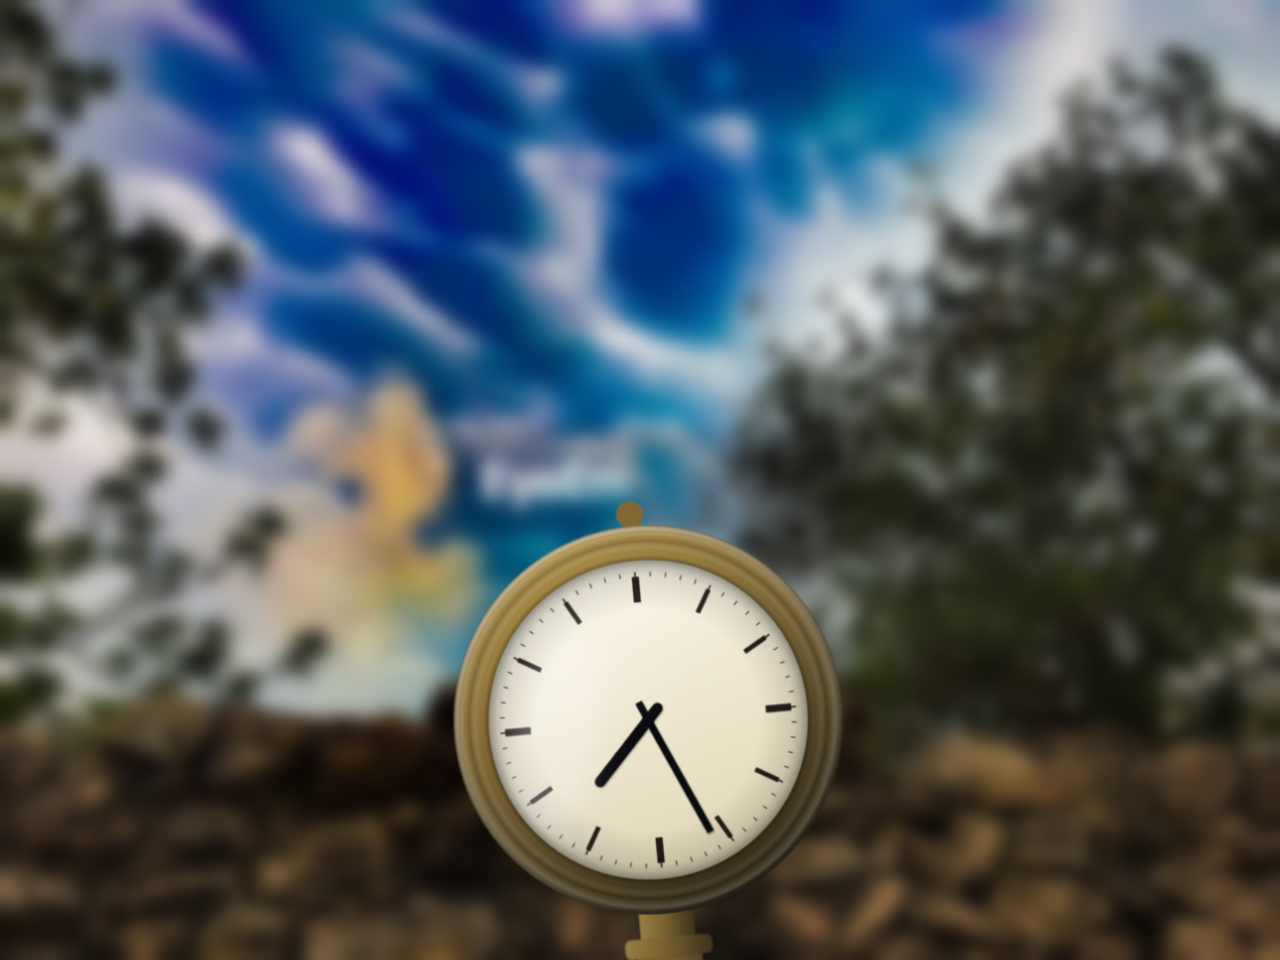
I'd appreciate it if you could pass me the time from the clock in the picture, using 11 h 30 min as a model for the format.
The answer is 7 h 26 min
